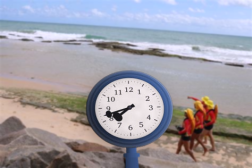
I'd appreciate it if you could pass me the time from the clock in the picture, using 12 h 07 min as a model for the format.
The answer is 7 h 42 min
